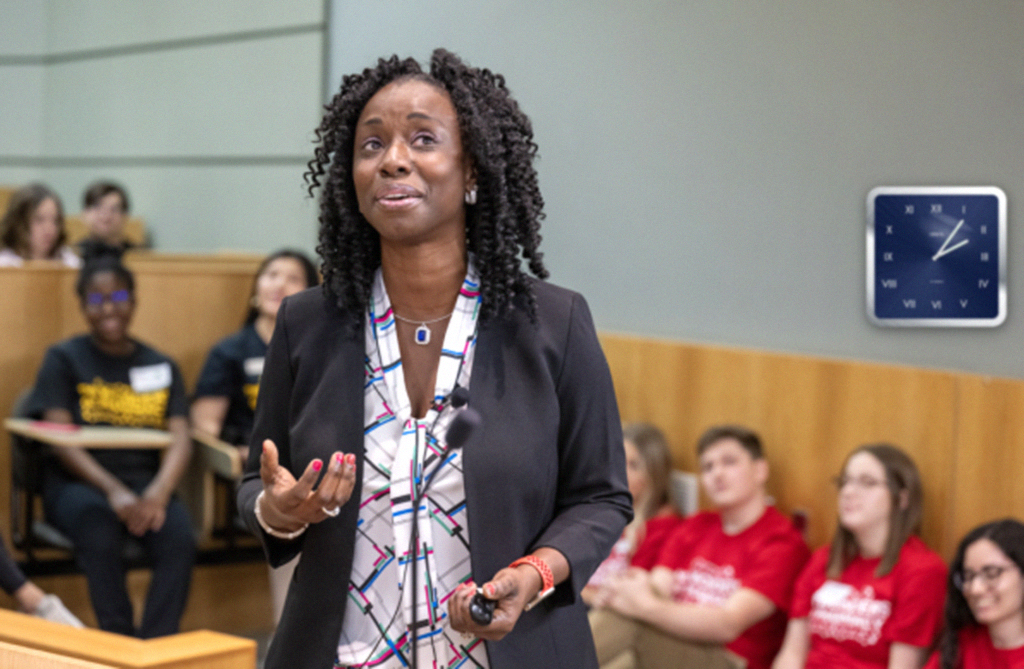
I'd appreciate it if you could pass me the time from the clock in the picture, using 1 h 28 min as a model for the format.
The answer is 2 h 06 min
